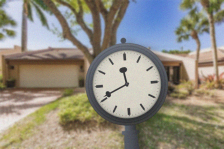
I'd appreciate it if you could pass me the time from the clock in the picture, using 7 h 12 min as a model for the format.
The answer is 11 h 41 min
